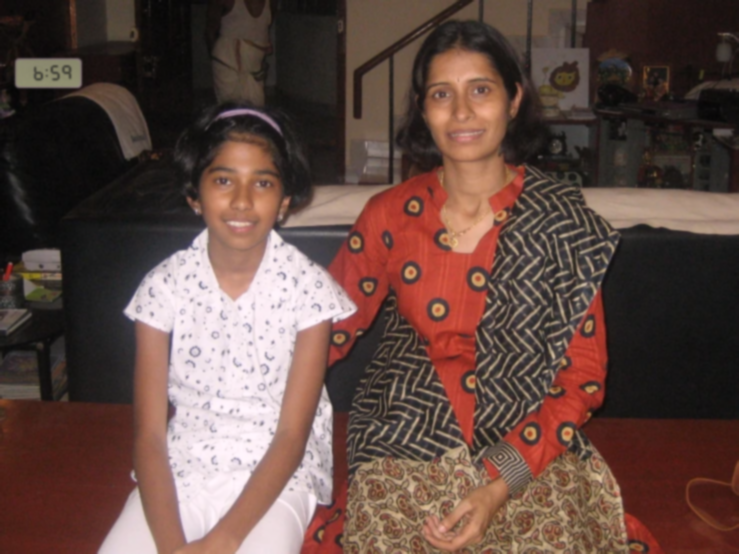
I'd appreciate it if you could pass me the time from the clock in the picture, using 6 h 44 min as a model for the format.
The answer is 6 h 59 min
